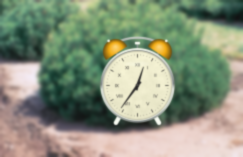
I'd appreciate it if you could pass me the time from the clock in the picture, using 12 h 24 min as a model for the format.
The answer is 12 h 36 min
